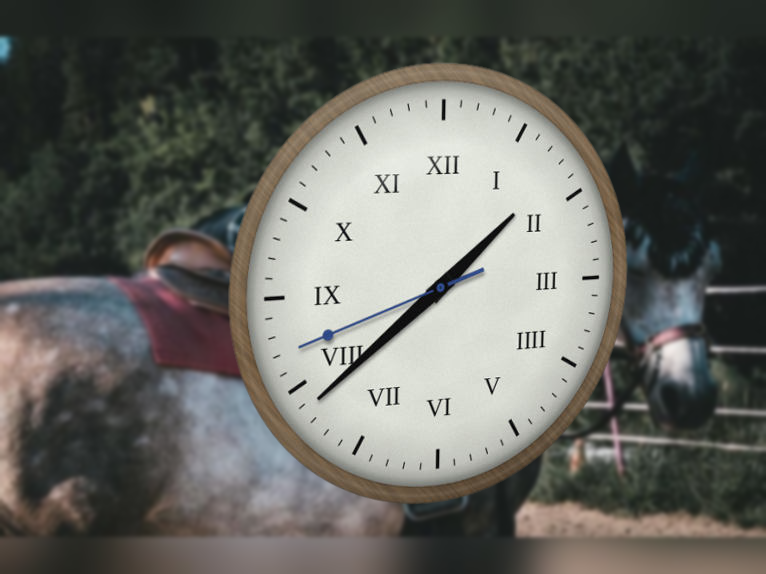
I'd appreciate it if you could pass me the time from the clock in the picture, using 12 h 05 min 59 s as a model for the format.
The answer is 1 h 38 min 42 s
